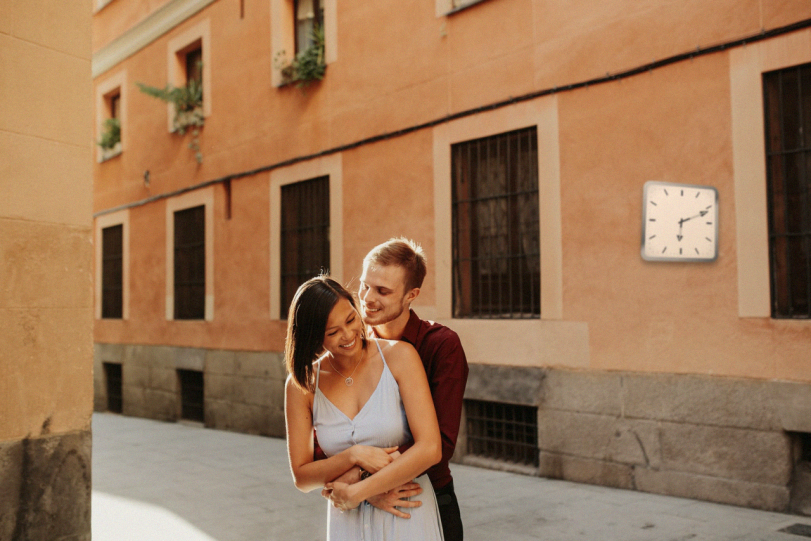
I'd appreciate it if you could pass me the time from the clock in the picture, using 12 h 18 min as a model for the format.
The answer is 6 h 11 min
